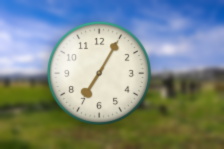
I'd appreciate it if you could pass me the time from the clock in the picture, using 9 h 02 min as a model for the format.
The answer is 7 h 05 min
